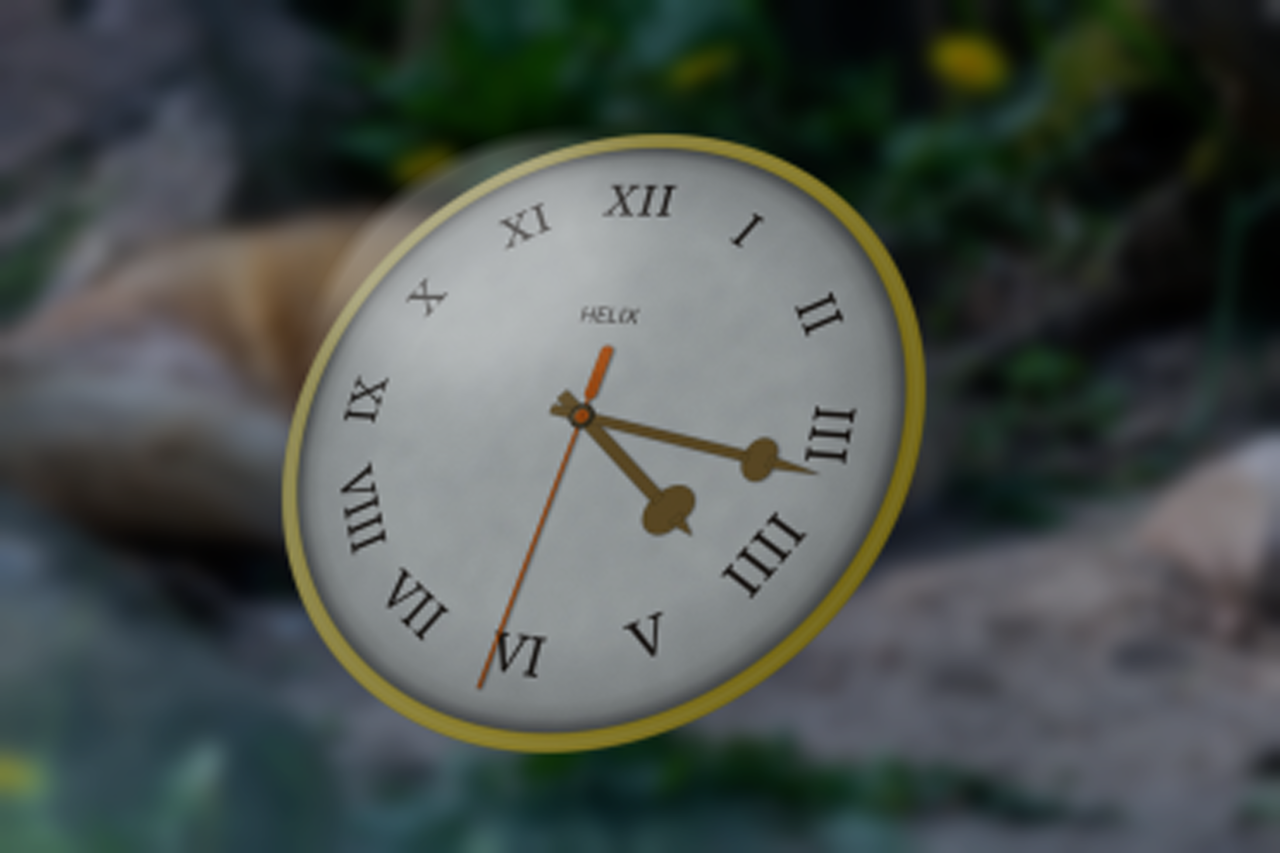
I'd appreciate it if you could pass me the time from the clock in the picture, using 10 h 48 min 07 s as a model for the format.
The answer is 4 h 16 min 31 s
